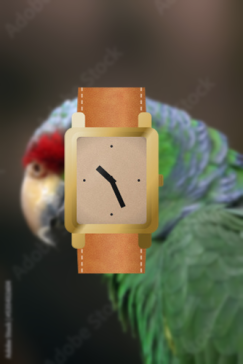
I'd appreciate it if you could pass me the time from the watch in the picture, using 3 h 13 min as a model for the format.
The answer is 10 h 26 min
